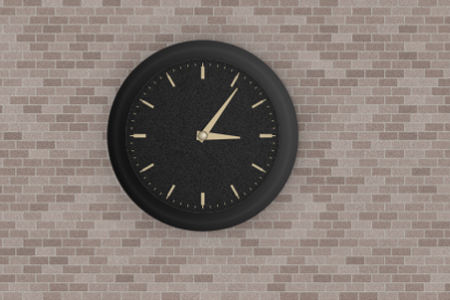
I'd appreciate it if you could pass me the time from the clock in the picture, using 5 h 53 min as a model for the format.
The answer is 3 h 06 min
